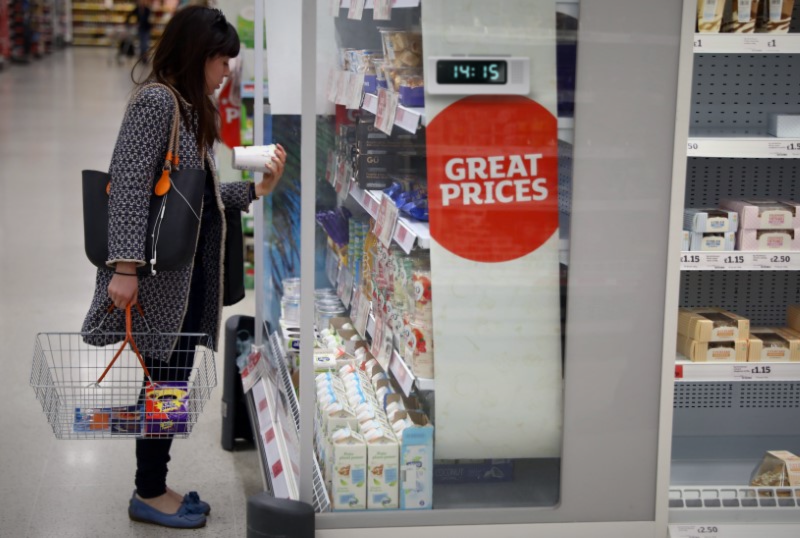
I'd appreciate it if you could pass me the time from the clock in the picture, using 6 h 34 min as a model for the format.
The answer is 14 h 15 min
